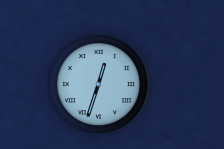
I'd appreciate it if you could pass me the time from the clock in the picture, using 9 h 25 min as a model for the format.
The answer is 12 h 33 min
